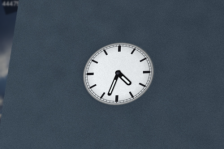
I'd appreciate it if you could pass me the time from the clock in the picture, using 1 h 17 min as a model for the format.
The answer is 4 h 33 min
